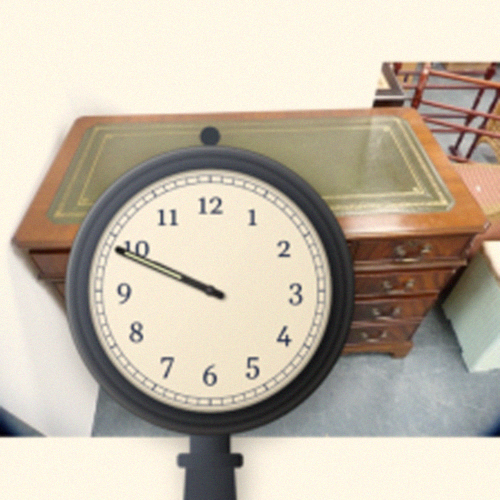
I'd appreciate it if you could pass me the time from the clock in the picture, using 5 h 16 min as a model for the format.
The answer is 9 h 49 min
